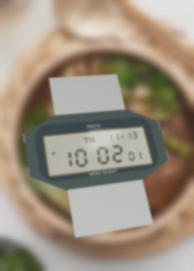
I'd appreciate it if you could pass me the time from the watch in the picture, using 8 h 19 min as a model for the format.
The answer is 10 h 02 min
